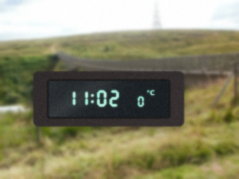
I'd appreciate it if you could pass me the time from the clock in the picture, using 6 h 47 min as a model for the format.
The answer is 11 h 02 min
